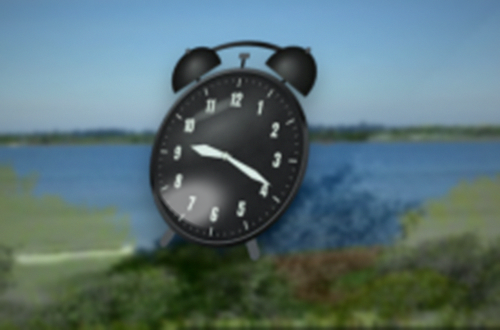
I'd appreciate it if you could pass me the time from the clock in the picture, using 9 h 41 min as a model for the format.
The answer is 9 h 19 min
